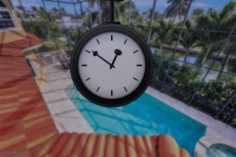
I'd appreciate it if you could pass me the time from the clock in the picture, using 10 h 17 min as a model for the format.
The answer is 12 h 51 min
